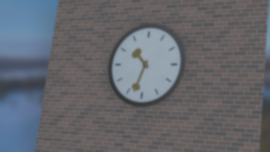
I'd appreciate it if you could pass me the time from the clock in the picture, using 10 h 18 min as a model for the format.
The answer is 10 h 33 min
